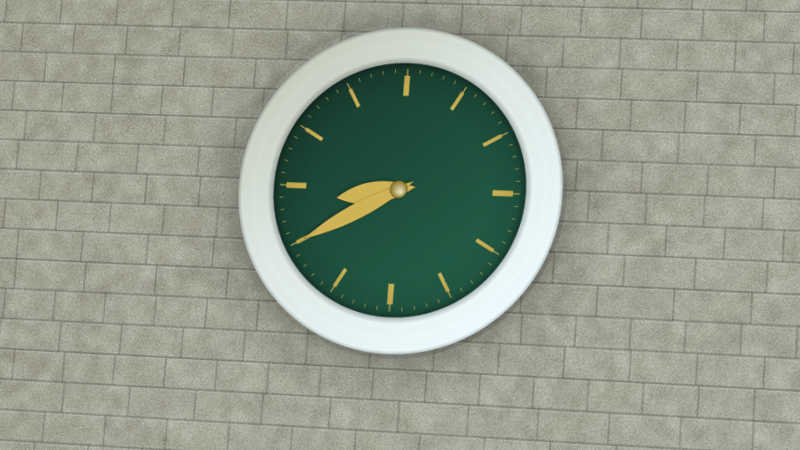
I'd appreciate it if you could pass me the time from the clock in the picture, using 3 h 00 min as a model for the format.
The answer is 8 h 40 min
